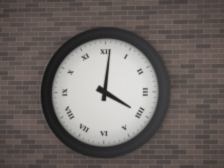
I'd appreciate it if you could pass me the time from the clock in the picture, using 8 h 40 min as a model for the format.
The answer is 4 h 01 min
